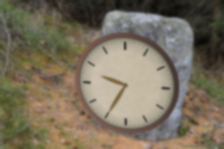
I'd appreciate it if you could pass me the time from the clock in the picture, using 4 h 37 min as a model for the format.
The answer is 9 h 35 min
